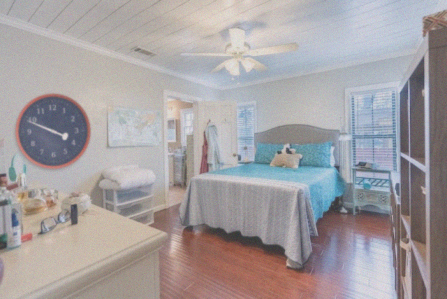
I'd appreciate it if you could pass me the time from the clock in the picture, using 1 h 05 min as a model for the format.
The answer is 3 h 49 min
